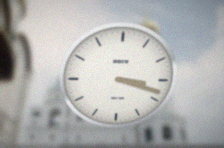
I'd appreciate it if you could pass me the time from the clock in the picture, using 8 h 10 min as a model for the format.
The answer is 3 h 18 min
